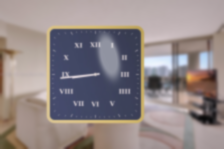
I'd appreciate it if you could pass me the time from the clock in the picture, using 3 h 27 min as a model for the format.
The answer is 8 h 44 min
